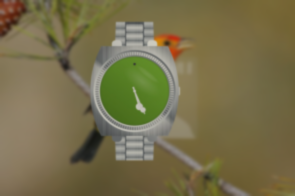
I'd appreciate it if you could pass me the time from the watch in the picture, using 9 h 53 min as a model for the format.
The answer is 5 h 26 min
